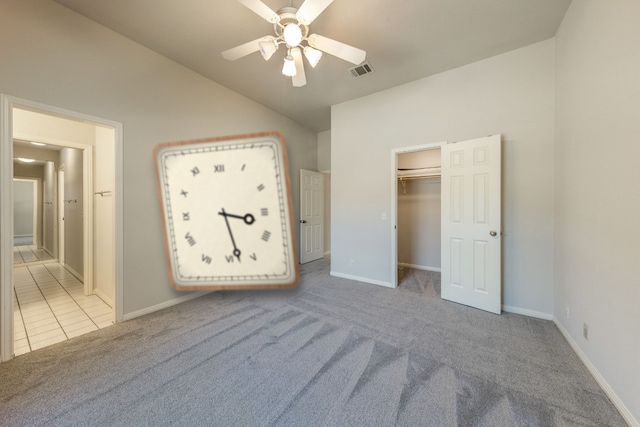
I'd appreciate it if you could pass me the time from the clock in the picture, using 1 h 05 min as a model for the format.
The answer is 3 h 28 min
